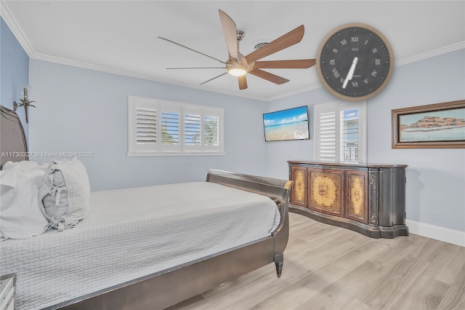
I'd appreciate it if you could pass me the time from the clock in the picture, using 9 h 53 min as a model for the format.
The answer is 6 h 34 min
